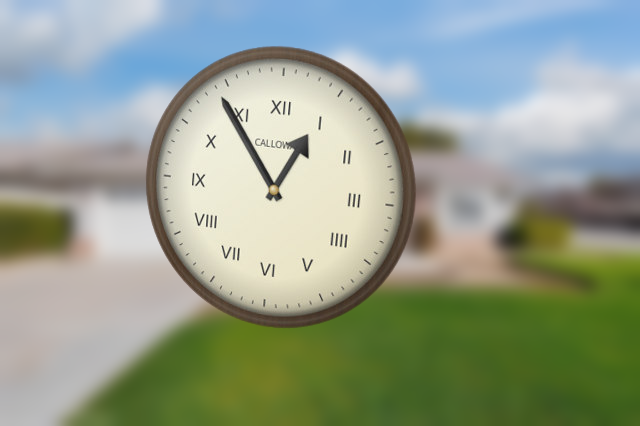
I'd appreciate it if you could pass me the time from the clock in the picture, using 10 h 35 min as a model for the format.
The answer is 12 h 54 min
